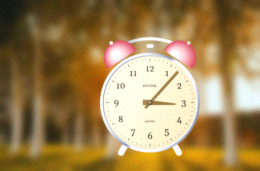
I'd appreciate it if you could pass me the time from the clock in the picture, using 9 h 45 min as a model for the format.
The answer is 3 h 07 min
